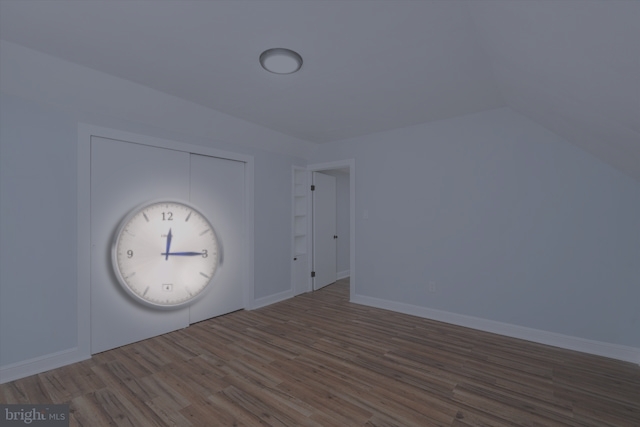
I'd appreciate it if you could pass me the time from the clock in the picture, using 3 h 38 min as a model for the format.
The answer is 12 h 15 min
